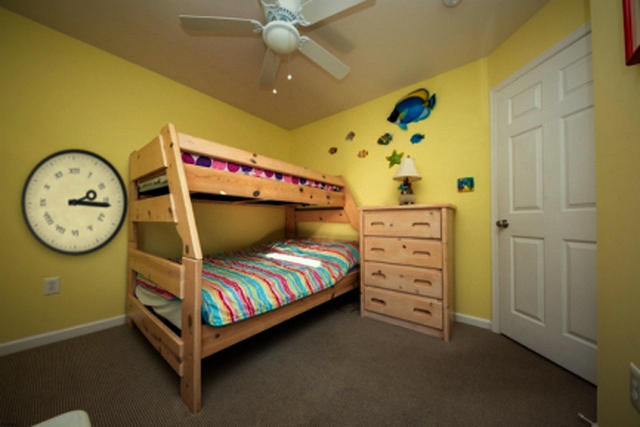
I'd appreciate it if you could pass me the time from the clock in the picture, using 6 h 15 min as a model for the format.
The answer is 2 h 16 min
